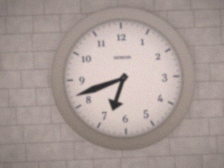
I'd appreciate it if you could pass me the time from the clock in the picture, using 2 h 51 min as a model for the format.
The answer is 6 h 42 min
